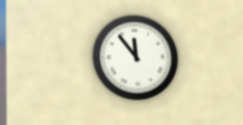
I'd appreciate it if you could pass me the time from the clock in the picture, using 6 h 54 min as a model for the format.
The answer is 11 h 54 min
